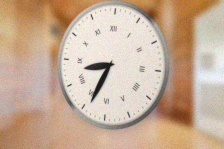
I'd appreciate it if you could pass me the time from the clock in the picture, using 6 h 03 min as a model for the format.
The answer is 8 h 34 min
